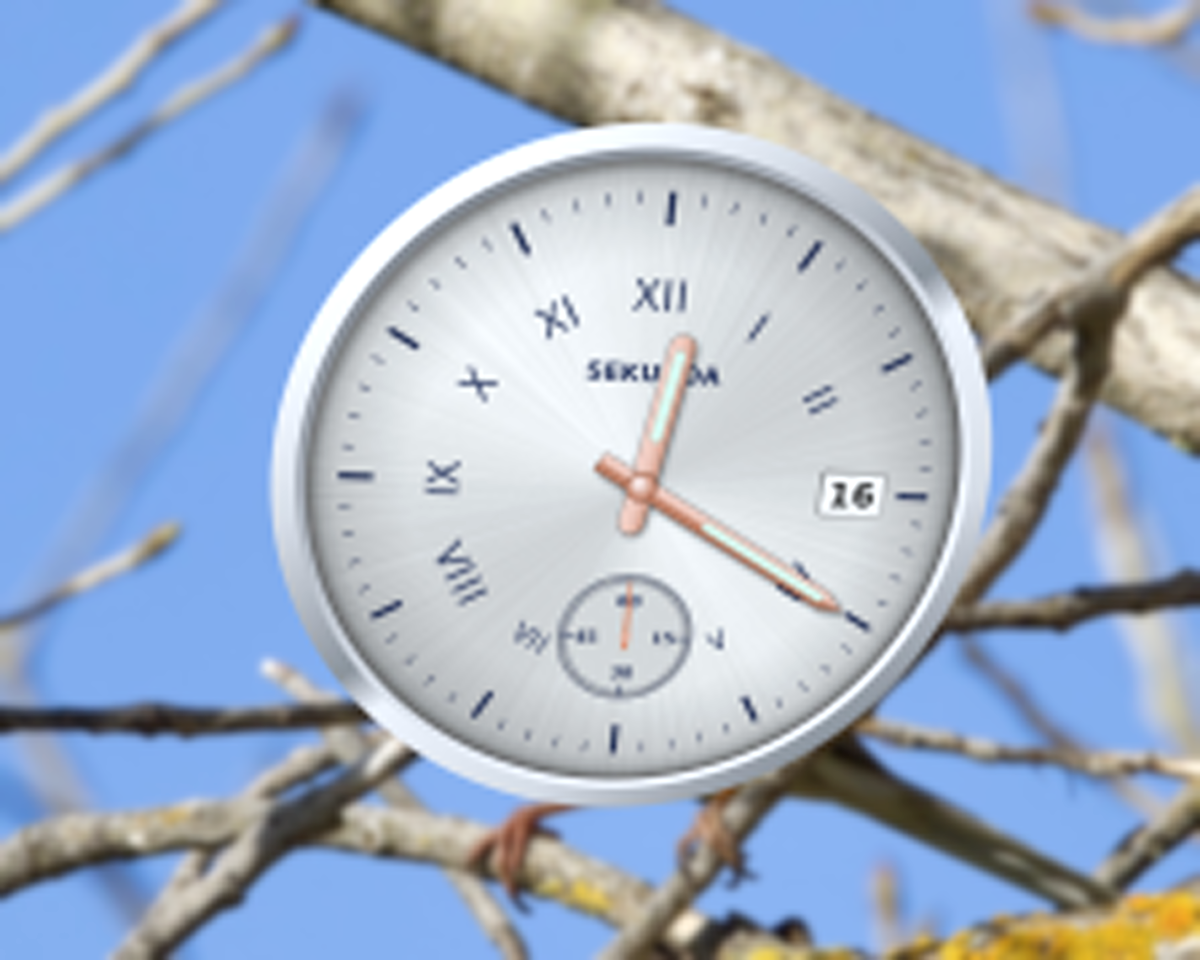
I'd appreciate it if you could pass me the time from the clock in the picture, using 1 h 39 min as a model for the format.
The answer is 12 h 20 min
